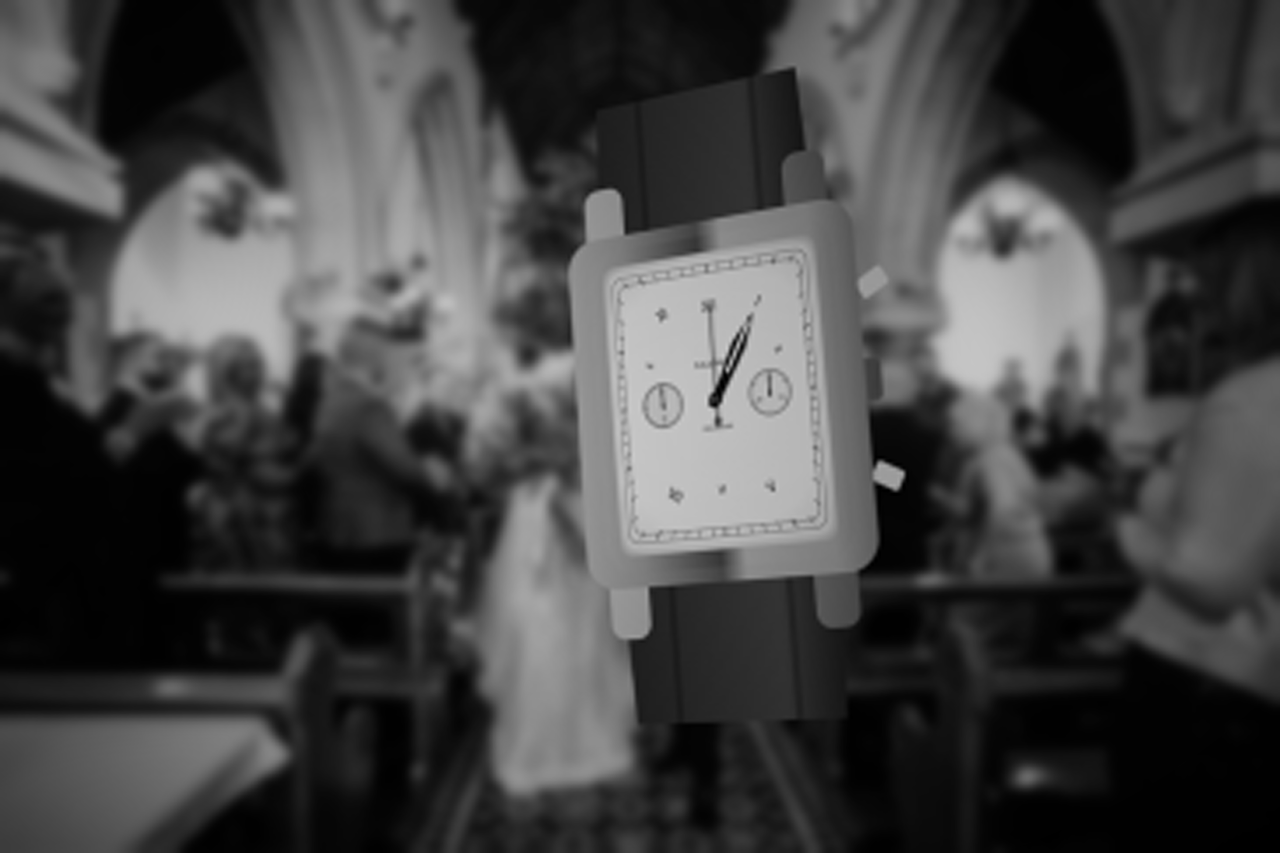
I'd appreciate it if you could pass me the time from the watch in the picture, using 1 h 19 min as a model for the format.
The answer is 1 h 05 min
